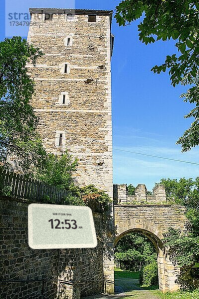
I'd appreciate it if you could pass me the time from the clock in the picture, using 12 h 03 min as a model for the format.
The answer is 12 h 53 min
